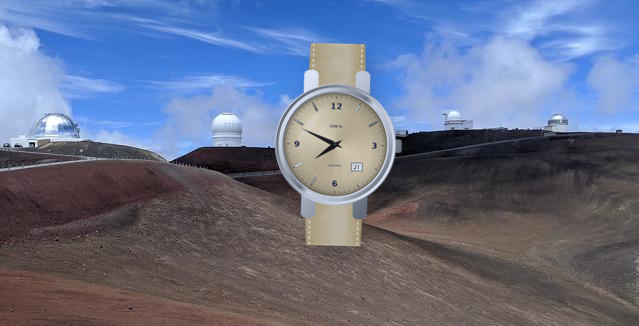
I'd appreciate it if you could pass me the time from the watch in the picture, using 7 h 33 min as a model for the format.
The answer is 7 h 49 min
